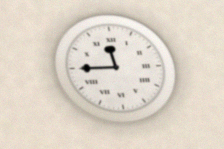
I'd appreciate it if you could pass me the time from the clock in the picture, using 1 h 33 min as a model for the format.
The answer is 11 h 45 min
